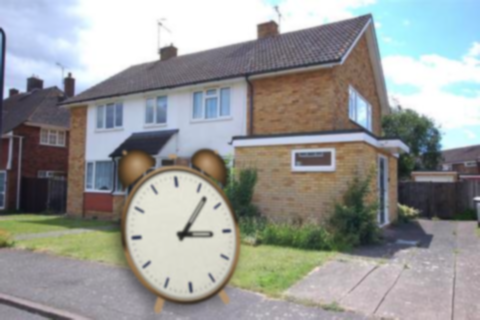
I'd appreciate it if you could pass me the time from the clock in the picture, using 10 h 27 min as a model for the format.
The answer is 3 h 07 min
